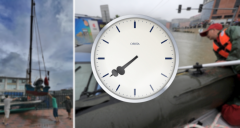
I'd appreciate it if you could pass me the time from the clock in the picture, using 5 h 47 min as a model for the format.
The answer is 7 h 39 min
